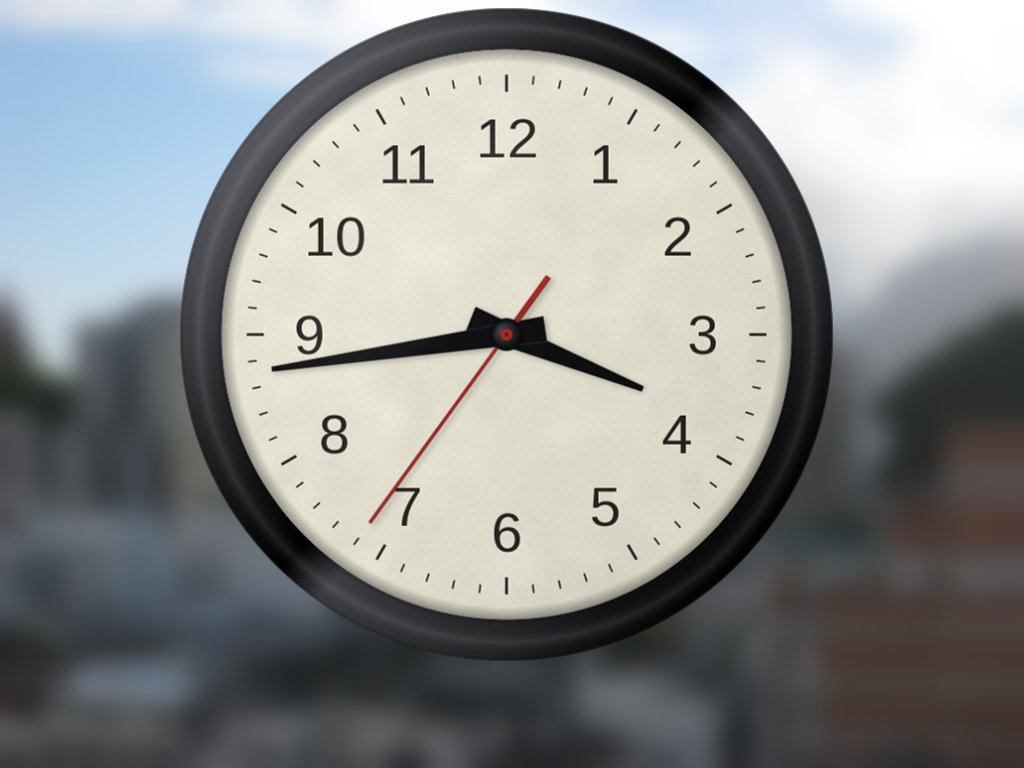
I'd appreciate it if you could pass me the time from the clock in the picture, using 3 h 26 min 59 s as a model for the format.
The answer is 3 h 43 min 36 s
